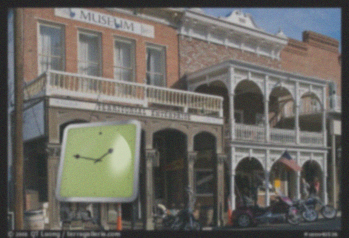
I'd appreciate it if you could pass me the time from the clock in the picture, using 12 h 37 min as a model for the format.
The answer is 1 h 47 min
